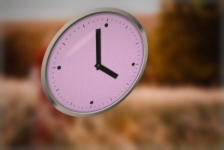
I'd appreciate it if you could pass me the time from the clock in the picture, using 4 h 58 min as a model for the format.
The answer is 3 h 58 min
